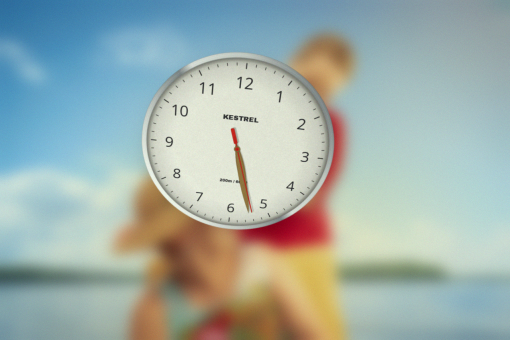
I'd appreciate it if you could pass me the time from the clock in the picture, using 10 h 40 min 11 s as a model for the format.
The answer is 5 h 27 min 27 s
